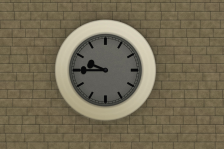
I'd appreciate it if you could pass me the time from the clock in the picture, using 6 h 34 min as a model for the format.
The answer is 9 h 45 min
